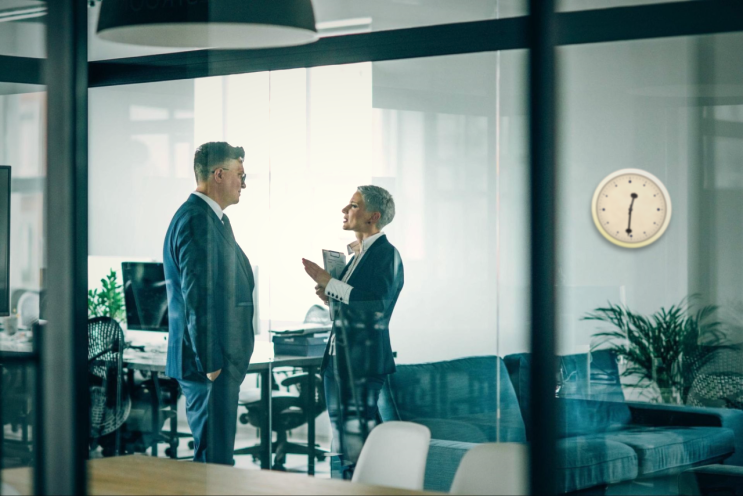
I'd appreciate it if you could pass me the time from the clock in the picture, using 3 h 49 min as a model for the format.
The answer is 12 h 31 min
